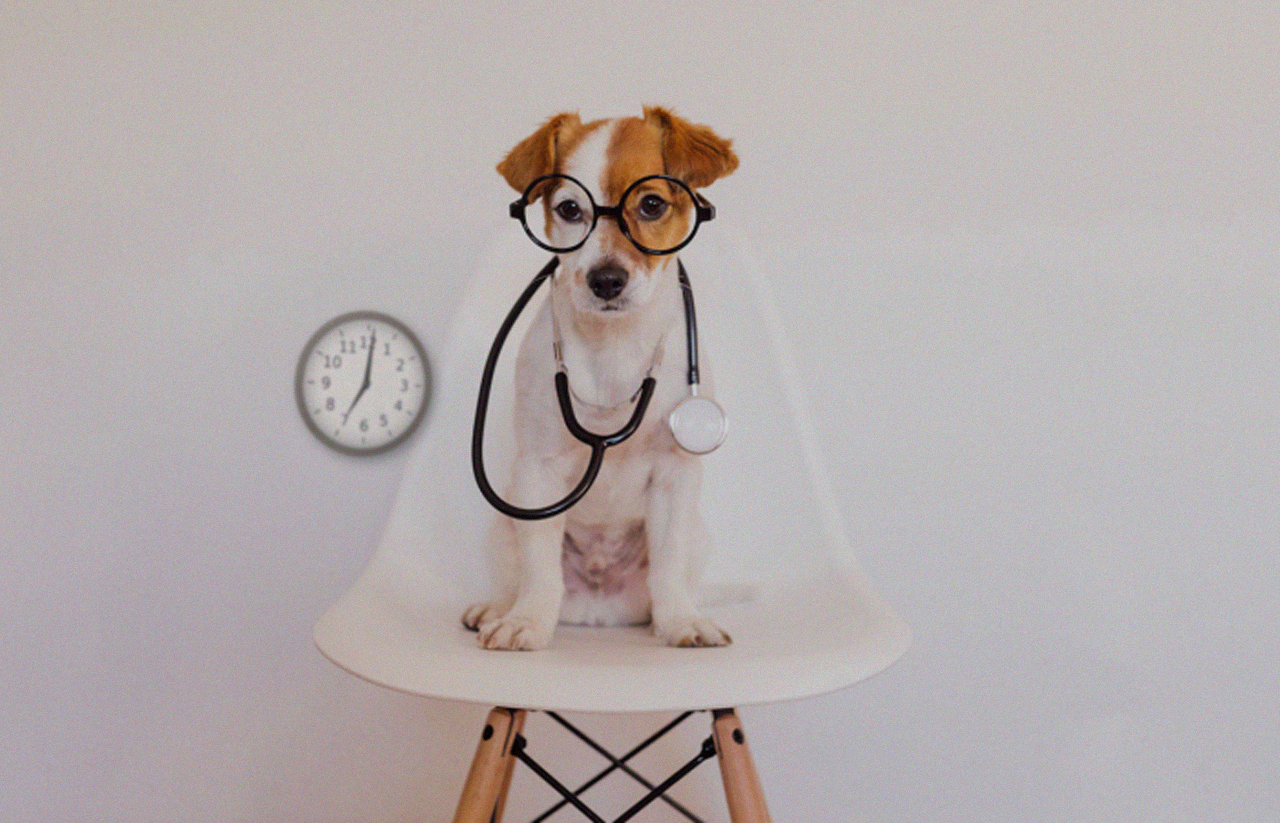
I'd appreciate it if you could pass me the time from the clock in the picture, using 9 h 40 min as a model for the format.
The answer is 7 h 01 min
